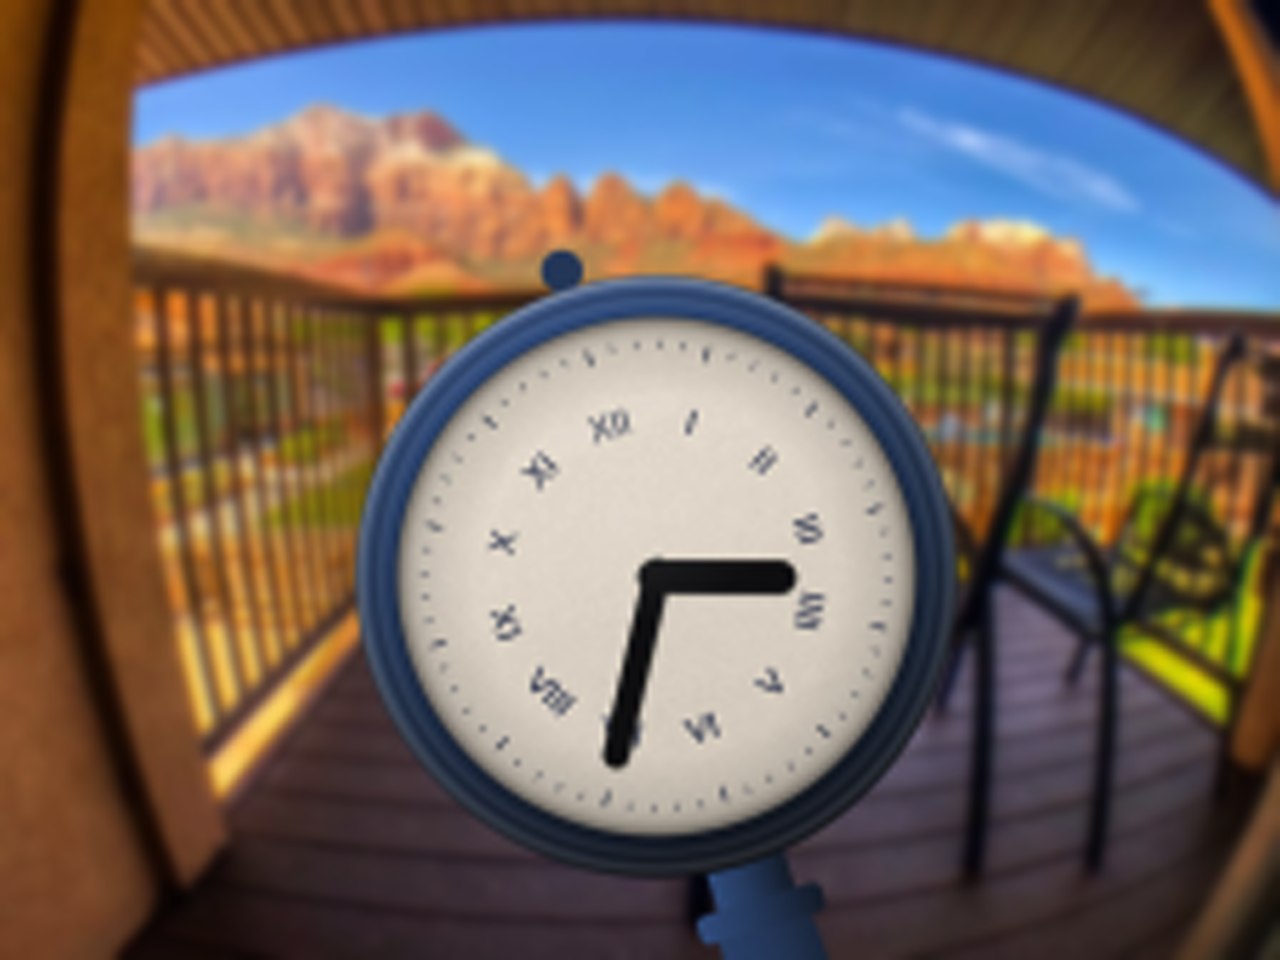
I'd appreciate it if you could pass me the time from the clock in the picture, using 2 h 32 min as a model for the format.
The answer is 3 h 35 min
